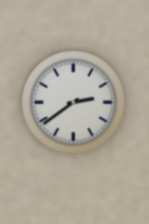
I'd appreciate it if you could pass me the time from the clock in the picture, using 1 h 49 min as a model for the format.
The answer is 2 h 39 min
